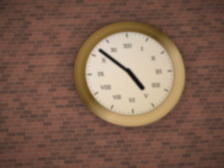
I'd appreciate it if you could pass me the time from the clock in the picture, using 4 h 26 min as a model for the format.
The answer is 4 h 52 min
